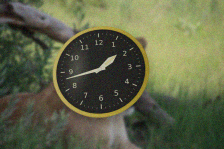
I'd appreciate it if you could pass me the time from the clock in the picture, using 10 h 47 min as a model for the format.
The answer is 1 h 43 min
